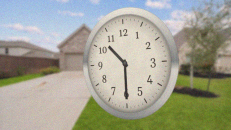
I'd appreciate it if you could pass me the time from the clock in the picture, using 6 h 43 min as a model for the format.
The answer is 10 h 30 min
